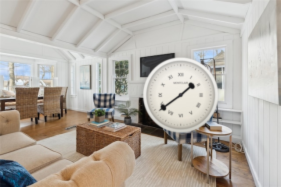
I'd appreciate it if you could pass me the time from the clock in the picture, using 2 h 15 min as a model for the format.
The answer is 1 h 39 min
